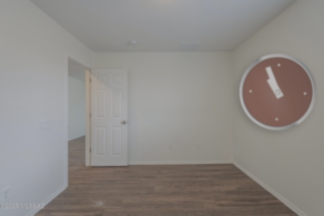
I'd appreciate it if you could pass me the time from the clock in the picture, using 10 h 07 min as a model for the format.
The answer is 10 h 56 min
